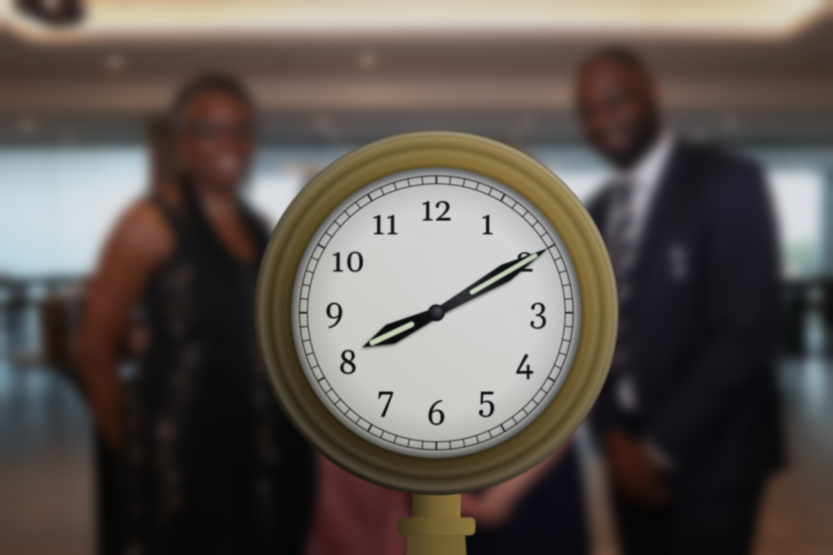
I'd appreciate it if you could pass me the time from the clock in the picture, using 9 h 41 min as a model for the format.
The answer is 8 h 10 min
